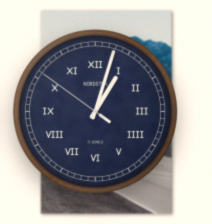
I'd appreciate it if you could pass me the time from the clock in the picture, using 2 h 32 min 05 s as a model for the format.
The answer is 1 h 02 min 51 s
